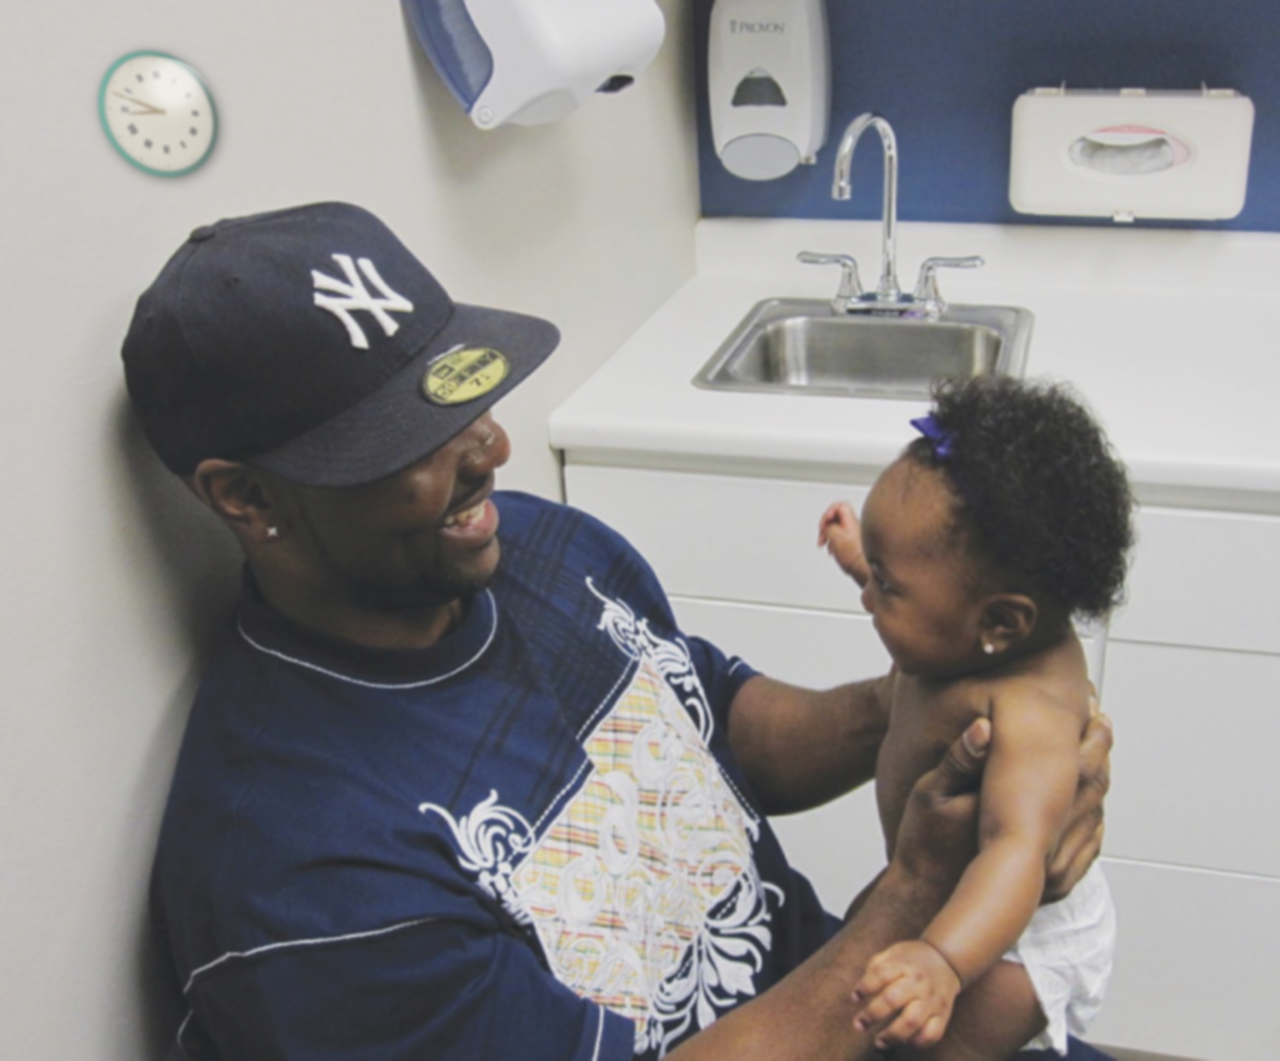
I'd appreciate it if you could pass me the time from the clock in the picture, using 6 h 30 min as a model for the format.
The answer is 8 h 48 min
